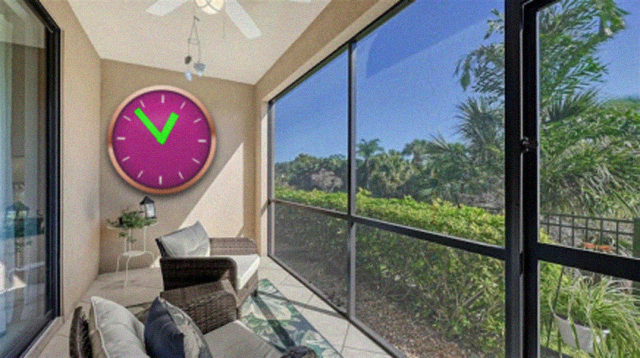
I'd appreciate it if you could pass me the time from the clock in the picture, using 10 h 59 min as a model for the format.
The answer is 12 h 53 min
